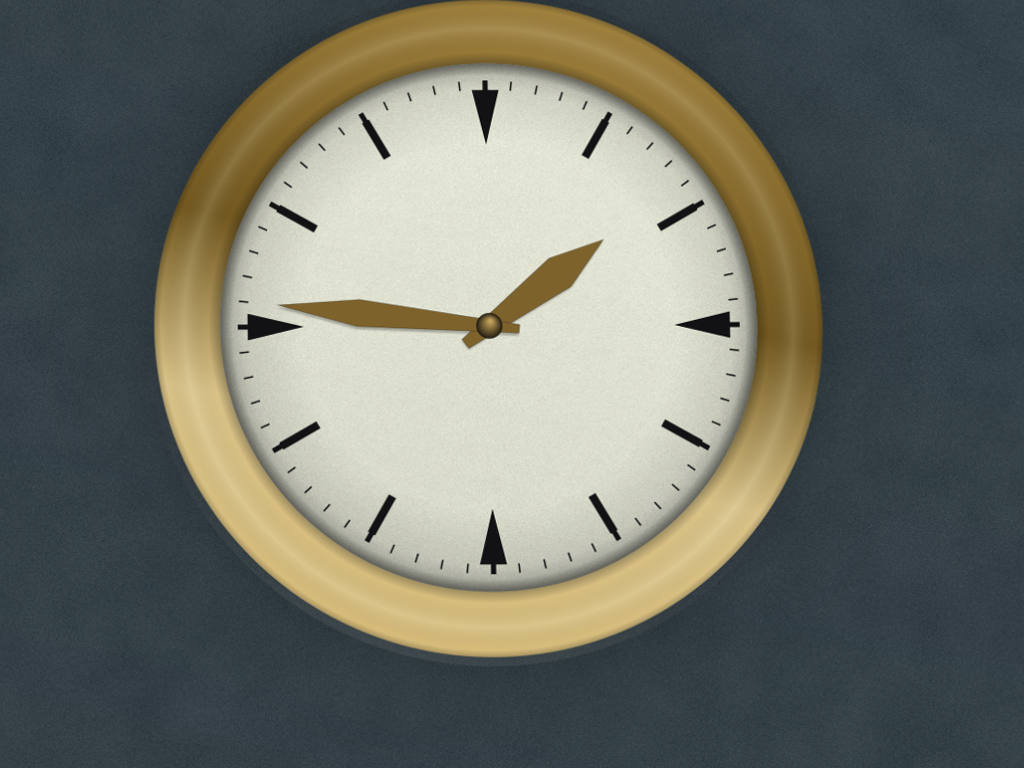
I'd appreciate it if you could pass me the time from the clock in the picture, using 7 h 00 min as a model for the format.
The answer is 1 h 46 min
